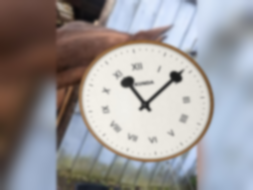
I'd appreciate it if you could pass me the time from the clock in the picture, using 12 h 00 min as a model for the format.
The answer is 11 h 09 min
